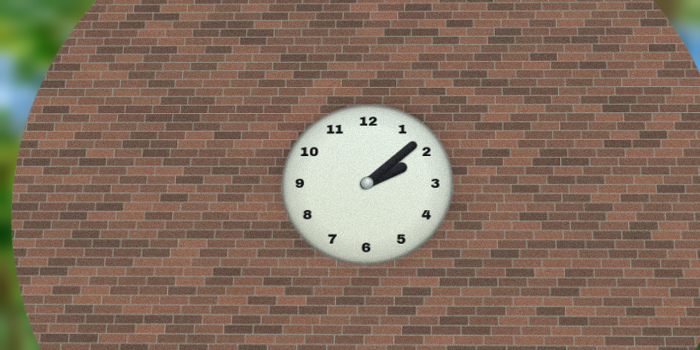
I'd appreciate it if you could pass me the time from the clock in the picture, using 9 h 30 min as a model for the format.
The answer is 2 h 08 min
